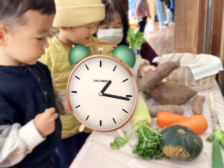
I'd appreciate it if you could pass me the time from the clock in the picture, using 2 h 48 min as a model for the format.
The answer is 1 h 16 min
